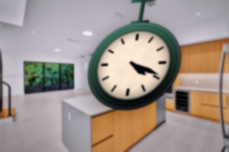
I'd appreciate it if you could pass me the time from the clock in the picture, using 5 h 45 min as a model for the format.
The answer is 4 h 19 min
